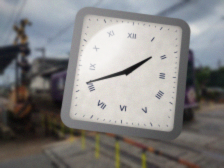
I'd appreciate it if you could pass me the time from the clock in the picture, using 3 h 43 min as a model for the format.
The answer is 1 h 41 min
